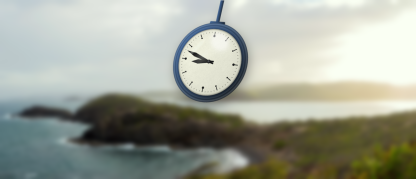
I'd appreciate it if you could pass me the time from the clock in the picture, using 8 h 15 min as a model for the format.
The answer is 8 h 48 min
